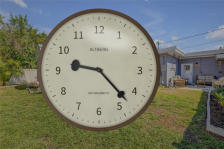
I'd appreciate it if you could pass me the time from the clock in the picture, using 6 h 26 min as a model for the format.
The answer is 9 h 23 min
